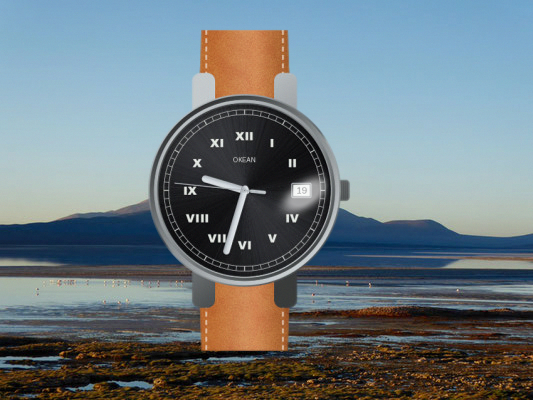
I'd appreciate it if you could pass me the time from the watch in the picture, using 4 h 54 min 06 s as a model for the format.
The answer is 9 h 32 min 46 s
